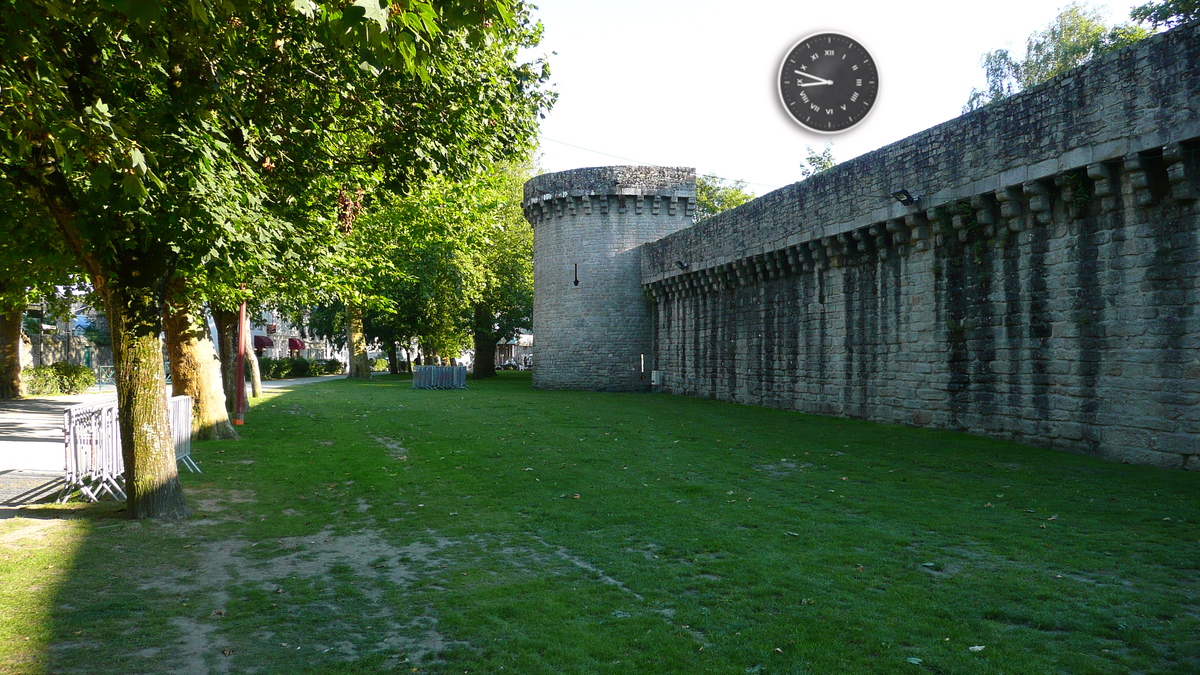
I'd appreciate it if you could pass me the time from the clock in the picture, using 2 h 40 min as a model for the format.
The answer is 8 h 48 min
